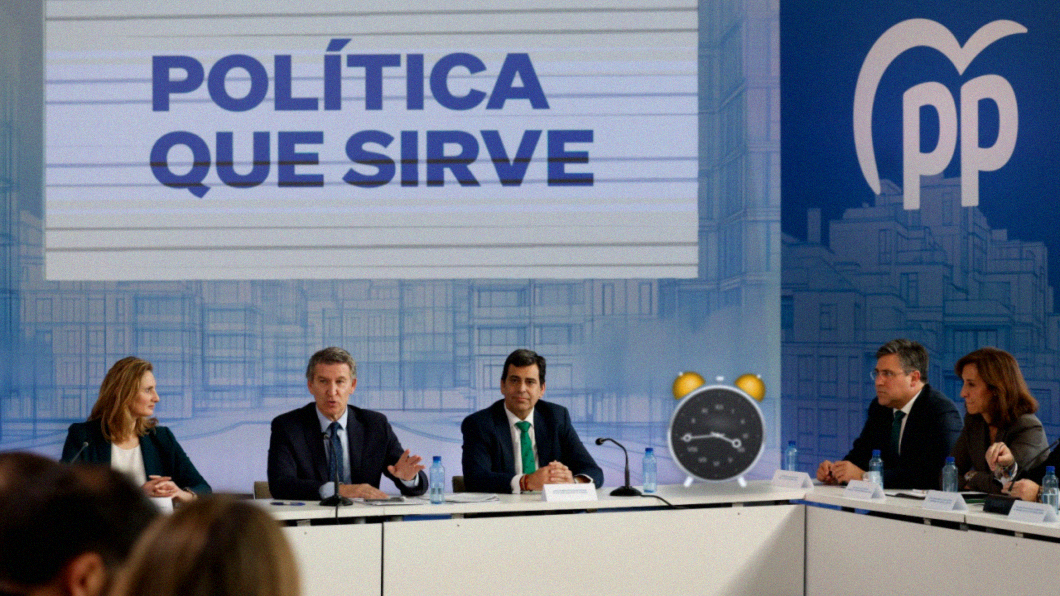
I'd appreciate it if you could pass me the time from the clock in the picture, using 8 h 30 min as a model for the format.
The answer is 3 h 44 min
